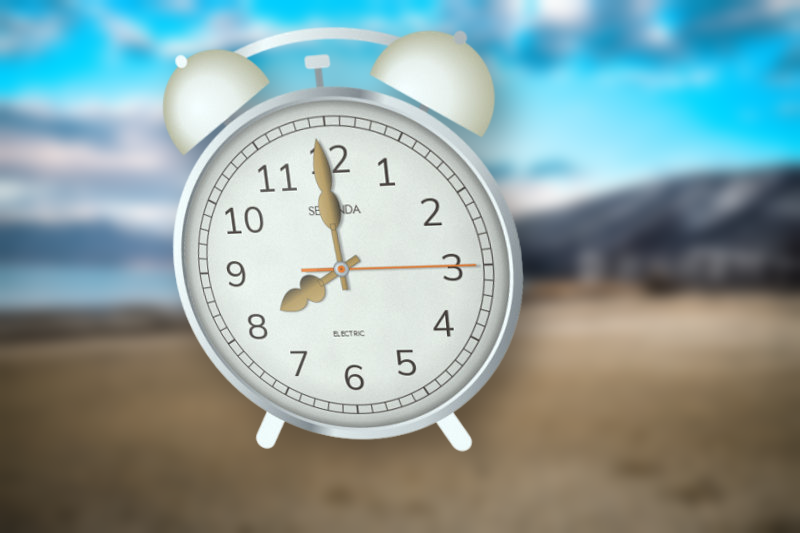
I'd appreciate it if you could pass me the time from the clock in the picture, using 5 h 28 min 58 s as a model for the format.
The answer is 7 h 59 min 15 s
